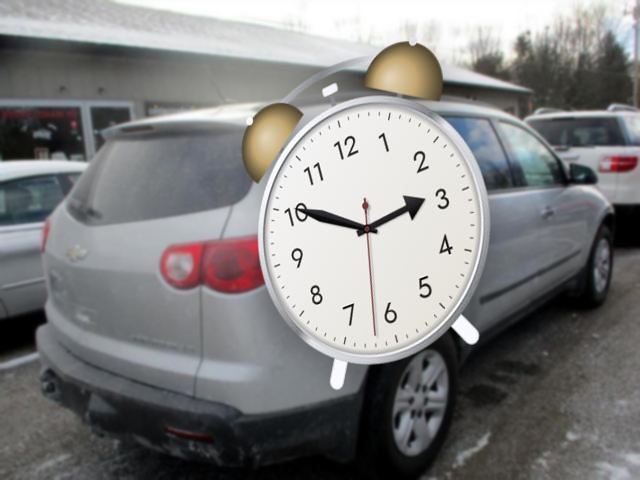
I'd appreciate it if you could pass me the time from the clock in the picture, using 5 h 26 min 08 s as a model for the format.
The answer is 2 h 50 min 32 s
